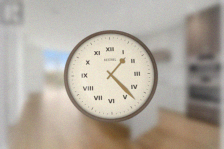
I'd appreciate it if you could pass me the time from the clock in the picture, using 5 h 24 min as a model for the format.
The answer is 1 h 23 min
